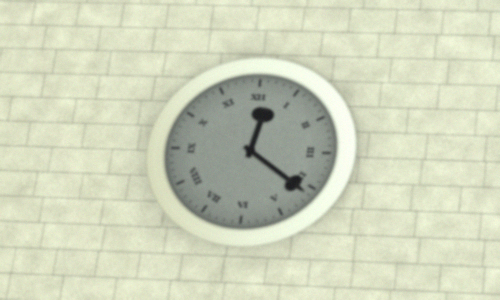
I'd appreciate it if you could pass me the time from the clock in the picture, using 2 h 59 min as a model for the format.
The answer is 12 h 21 min
